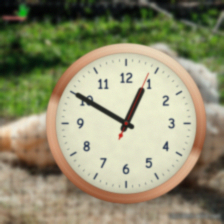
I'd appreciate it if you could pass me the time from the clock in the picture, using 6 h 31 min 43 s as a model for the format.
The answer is 12 h 50 min 04 s
